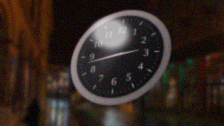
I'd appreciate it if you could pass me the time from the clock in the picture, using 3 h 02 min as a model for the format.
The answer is 2 h 43 min
